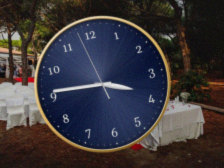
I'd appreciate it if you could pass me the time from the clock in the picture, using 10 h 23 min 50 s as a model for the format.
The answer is 3 h 45 min 58 s
